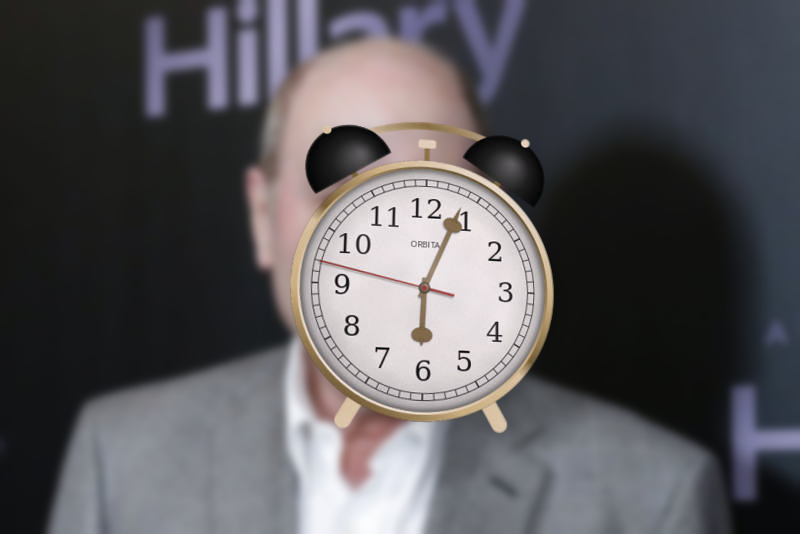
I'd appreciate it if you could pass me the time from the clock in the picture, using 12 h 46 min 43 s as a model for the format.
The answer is 6 h 03 min 47 s
